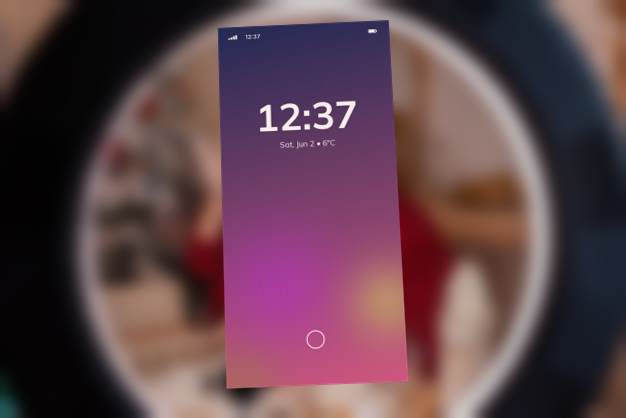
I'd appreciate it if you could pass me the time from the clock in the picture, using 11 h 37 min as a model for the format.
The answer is 12 h 37 min
